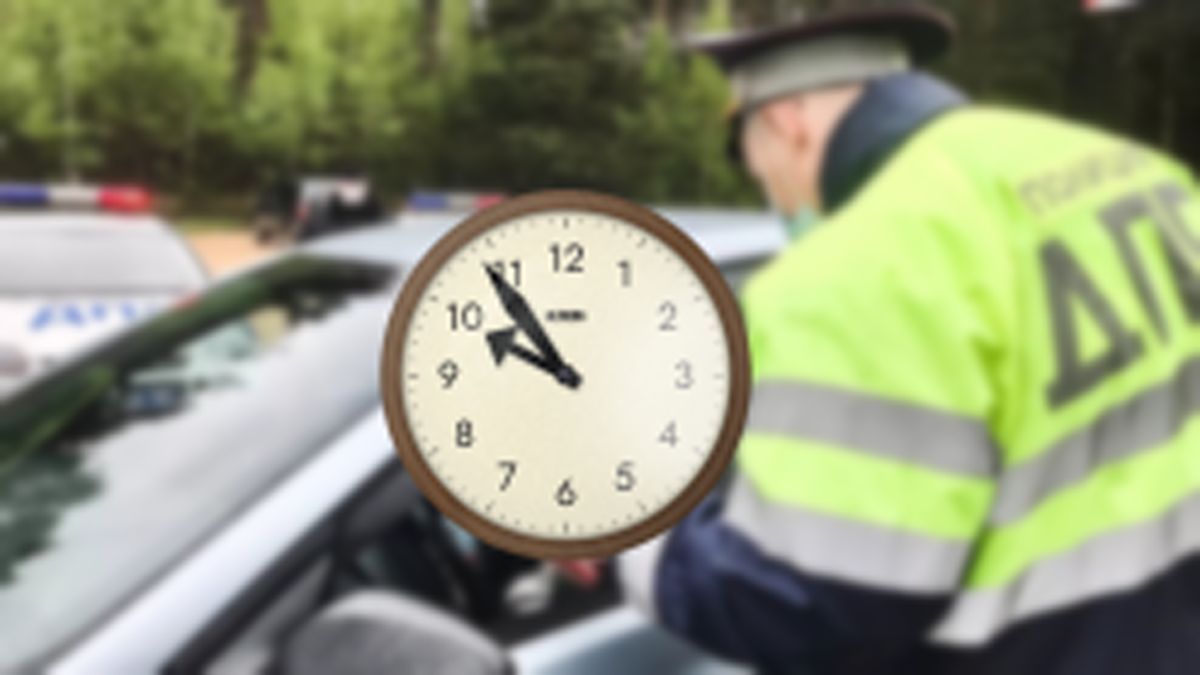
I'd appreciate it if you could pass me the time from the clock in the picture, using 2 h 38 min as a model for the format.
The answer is 9 h 54 min
